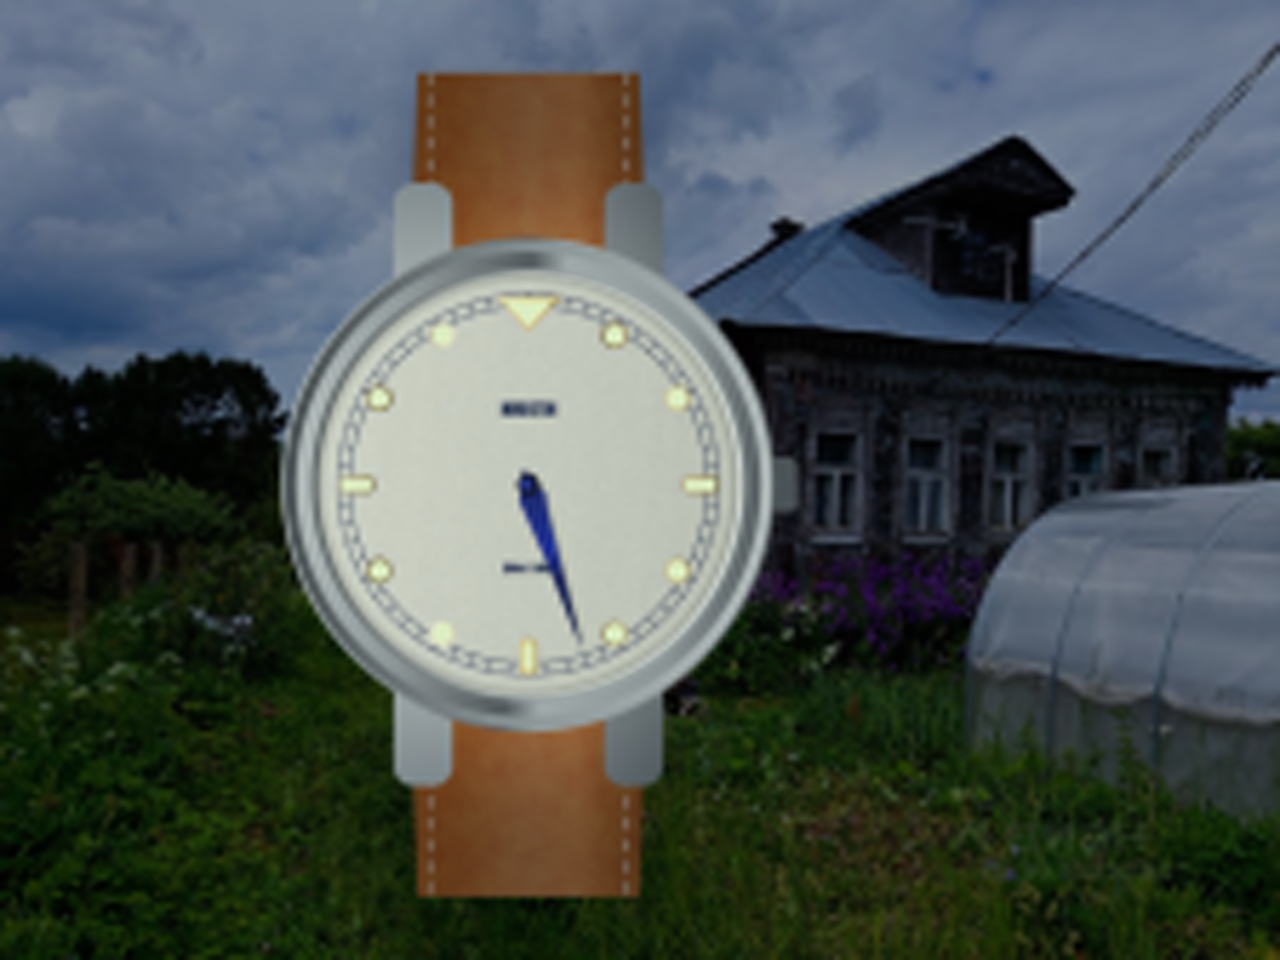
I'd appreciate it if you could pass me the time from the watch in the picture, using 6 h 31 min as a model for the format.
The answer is 5 h 27 min
